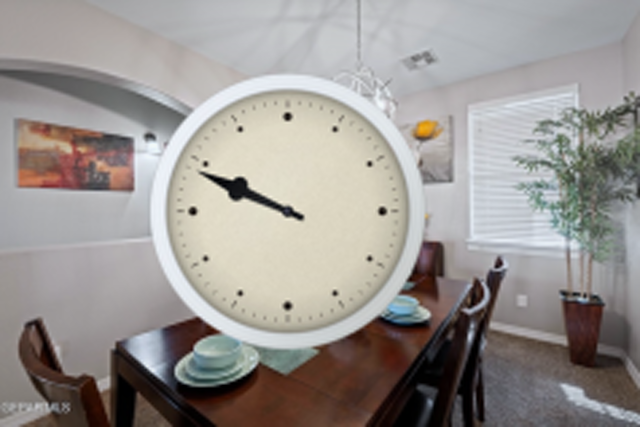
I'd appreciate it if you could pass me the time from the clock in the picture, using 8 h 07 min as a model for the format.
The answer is 9 h 49 min
